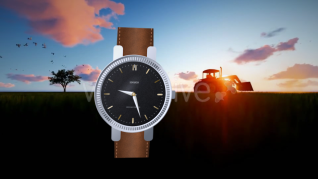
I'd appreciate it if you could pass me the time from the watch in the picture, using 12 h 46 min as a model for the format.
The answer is 9 h 27 min
